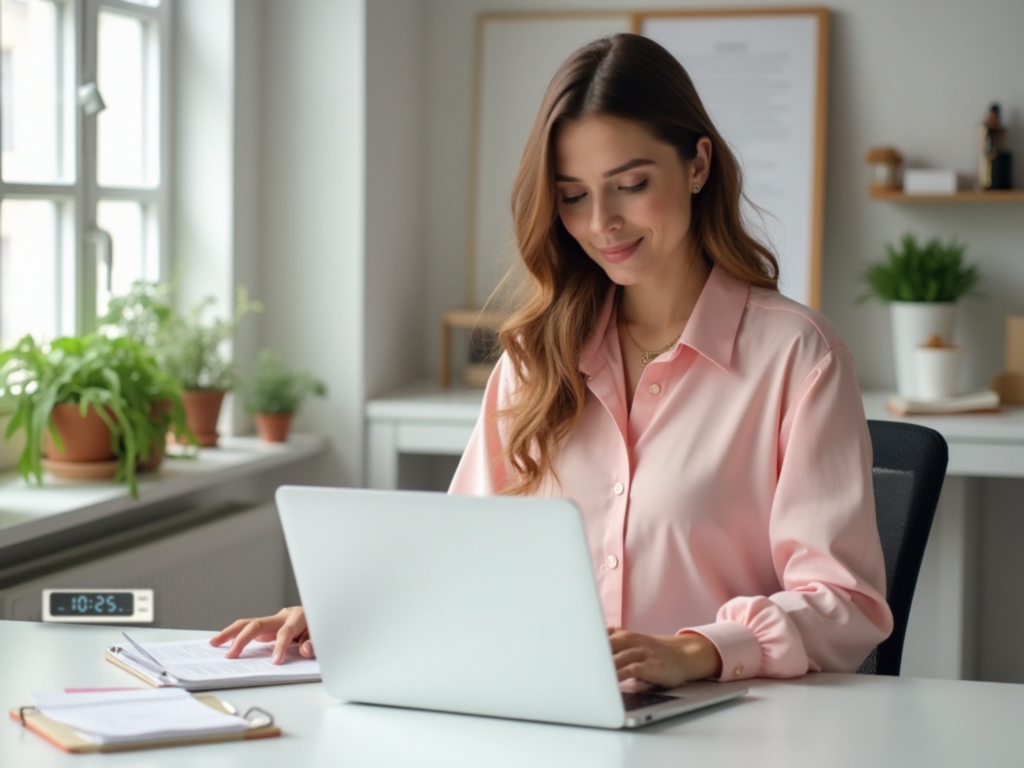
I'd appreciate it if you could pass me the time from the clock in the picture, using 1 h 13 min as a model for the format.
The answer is 10 h 25 min
